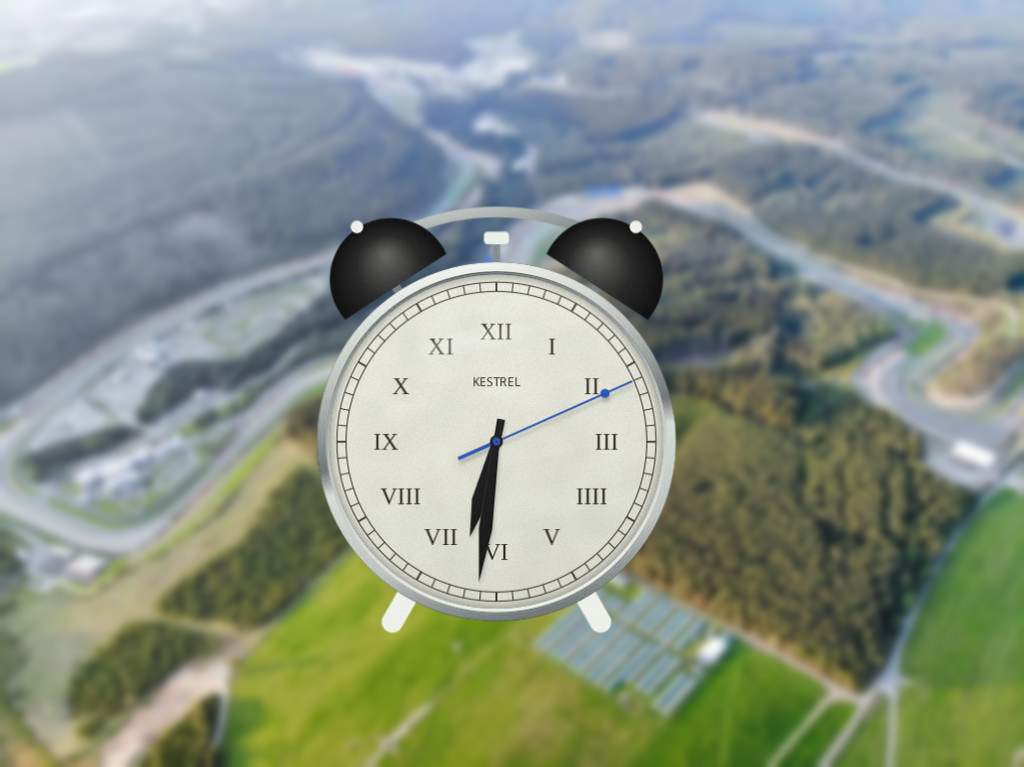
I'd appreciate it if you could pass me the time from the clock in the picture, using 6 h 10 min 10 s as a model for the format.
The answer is 6 h 31 min 11 s
